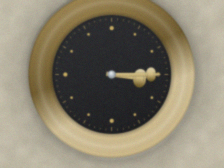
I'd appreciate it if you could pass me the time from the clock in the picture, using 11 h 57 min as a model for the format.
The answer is 3 h 15 min
